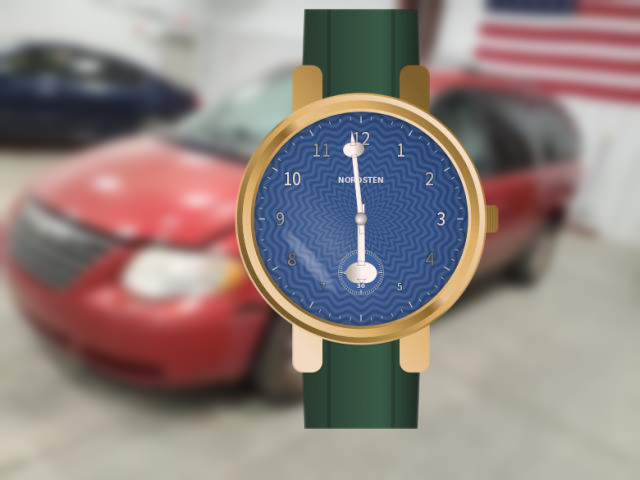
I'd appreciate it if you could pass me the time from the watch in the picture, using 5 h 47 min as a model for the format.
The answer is 5 h 59 min
